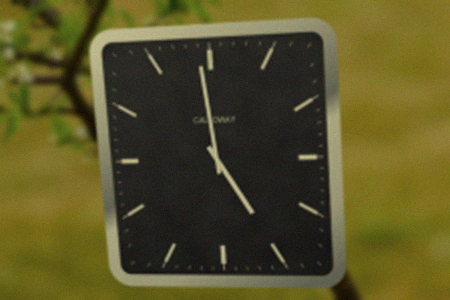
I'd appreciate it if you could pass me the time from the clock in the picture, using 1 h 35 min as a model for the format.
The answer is 4 h 59 min
